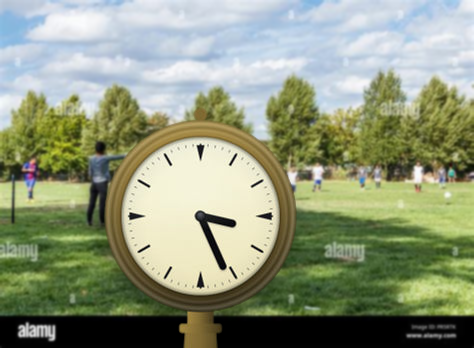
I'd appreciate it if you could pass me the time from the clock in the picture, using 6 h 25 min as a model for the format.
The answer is 3 h 26 min
